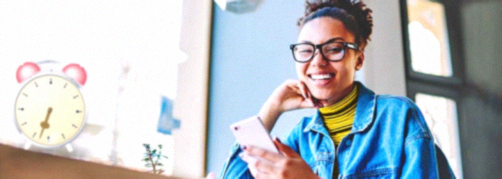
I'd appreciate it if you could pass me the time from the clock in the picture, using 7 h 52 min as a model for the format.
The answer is 6 h 33 min
